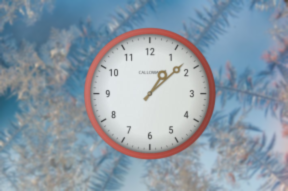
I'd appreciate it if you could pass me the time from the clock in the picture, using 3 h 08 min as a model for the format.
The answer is 1 h 08 min
